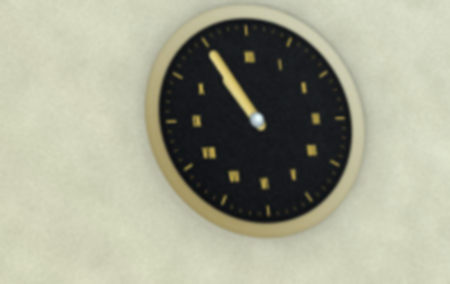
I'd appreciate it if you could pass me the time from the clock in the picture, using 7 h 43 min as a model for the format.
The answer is 10 h 55 min
